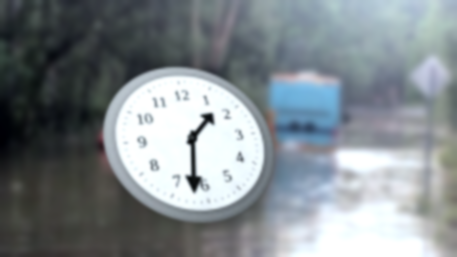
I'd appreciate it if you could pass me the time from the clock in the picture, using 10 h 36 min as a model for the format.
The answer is 1 h 32 min
